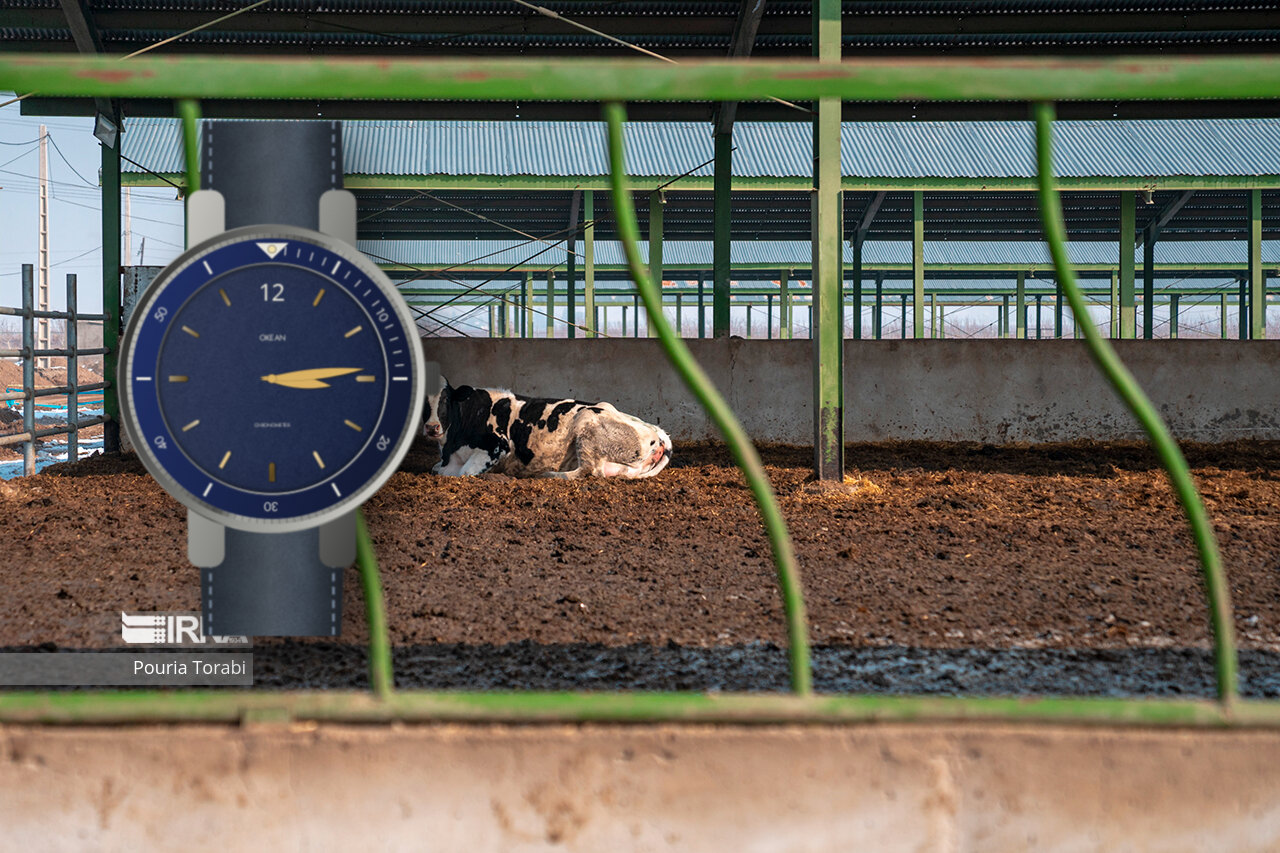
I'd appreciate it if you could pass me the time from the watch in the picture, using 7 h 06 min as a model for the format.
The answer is 3 h 14 min
